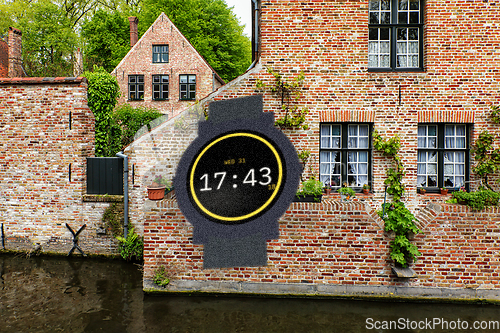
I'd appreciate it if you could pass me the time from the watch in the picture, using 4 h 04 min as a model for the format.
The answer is 17 h 43 min
